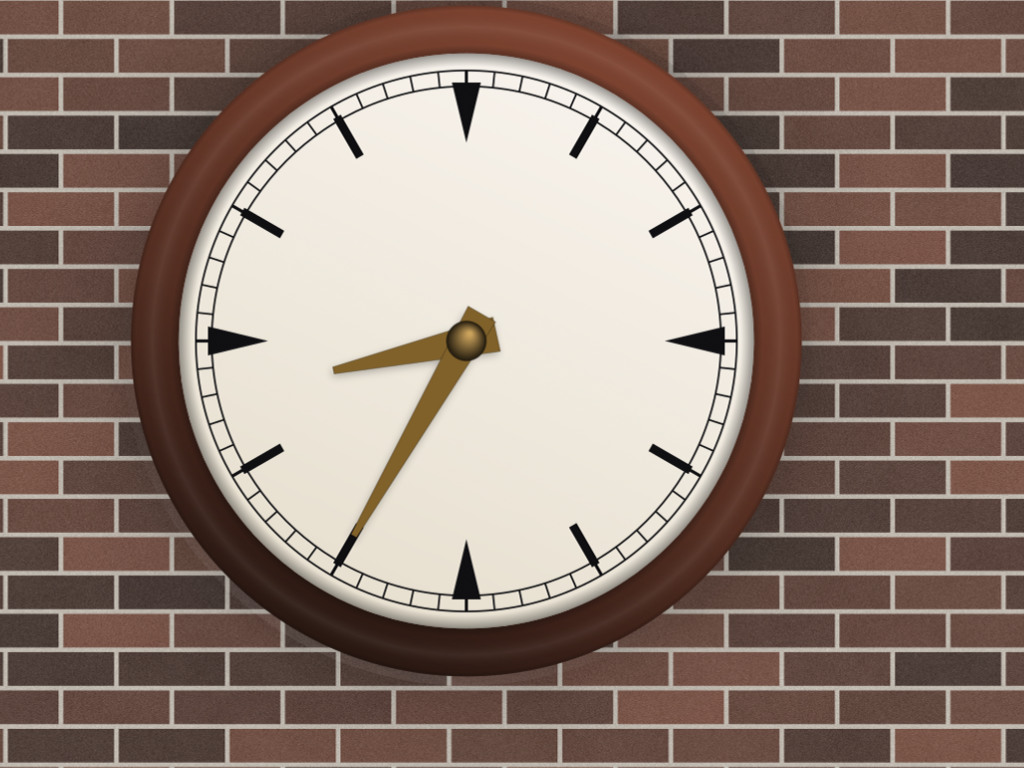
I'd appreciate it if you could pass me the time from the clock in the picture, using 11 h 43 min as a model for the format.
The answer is 8 h 35 min
